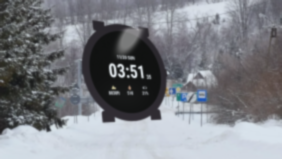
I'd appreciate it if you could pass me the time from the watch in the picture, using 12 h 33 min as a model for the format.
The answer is 3 h 51 min
